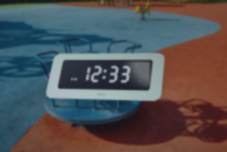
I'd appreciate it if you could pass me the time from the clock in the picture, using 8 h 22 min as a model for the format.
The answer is 12 h 33 min
